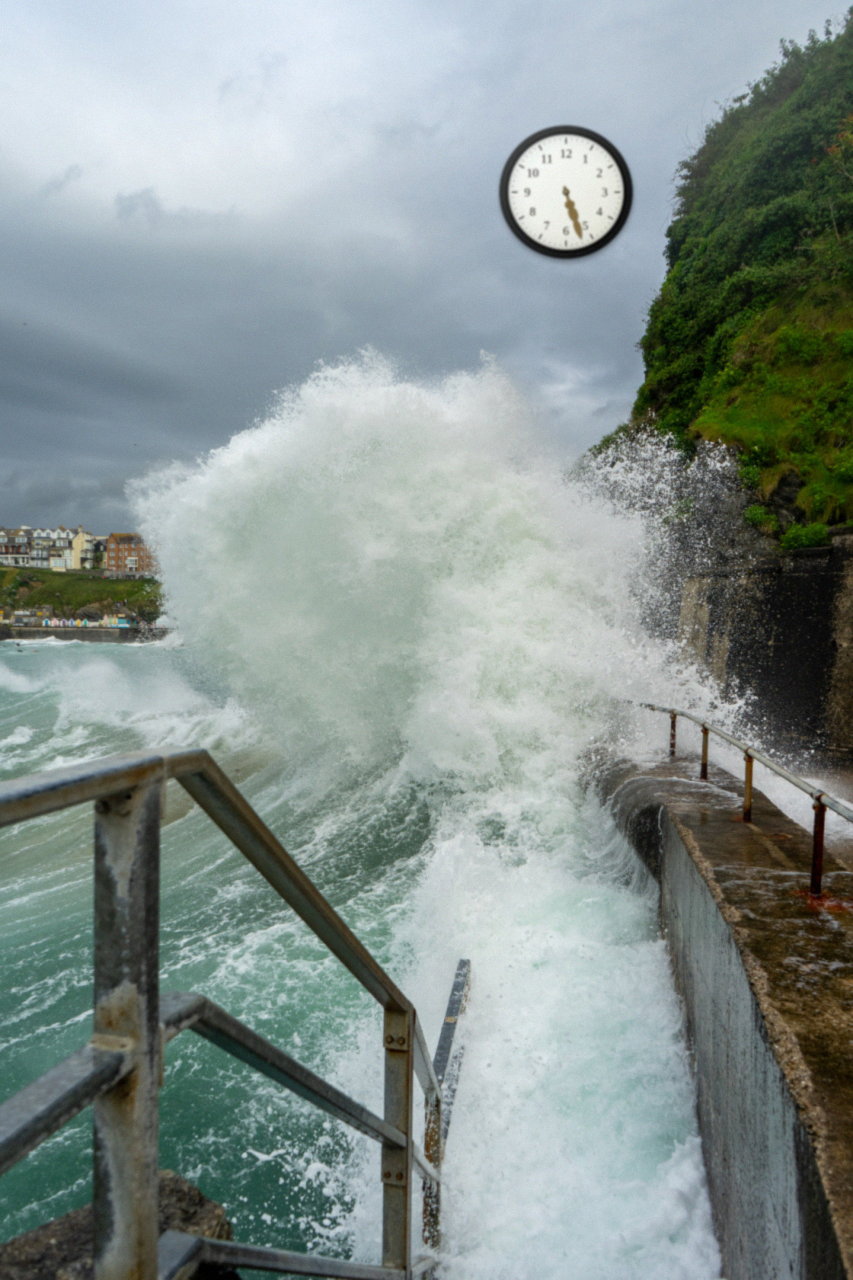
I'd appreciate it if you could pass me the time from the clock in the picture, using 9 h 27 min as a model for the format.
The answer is 5 h 27 min
